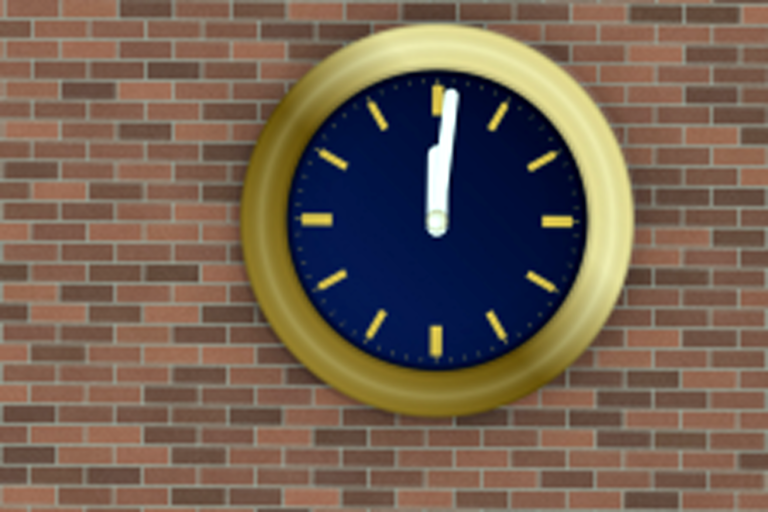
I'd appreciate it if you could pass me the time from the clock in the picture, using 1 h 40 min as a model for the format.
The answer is 12 h 01 min
